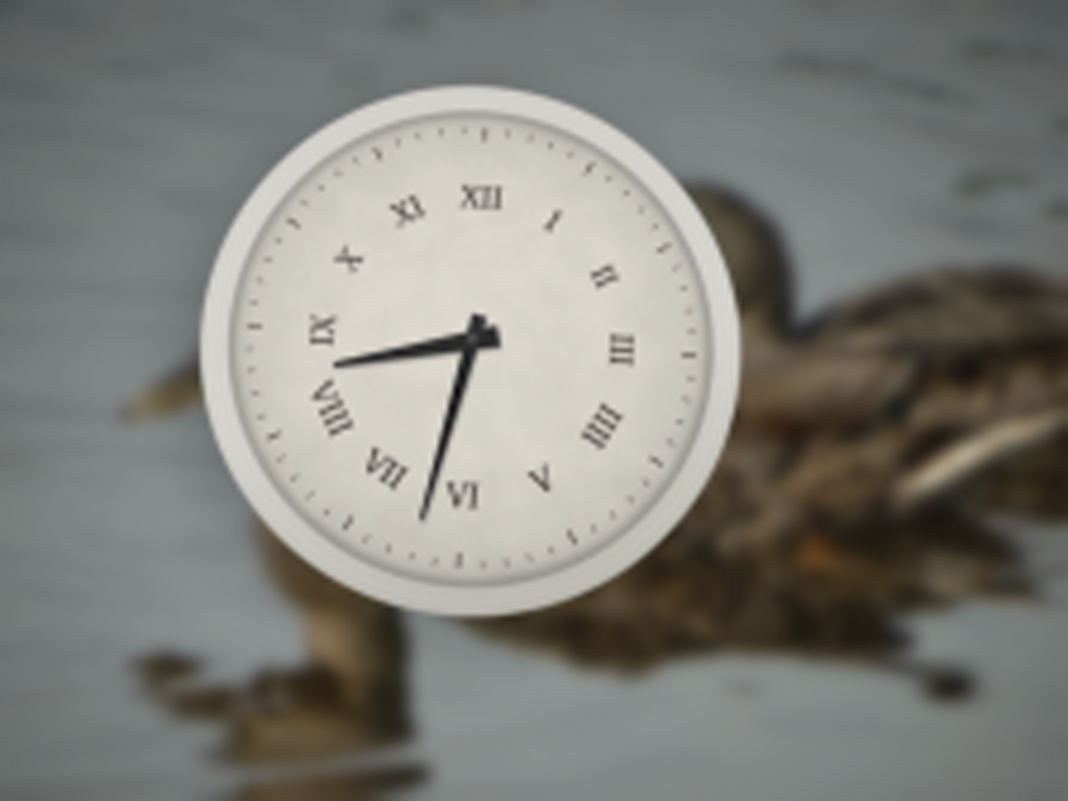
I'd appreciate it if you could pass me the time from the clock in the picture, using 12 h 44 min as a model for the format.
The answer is 8 h 32 min
